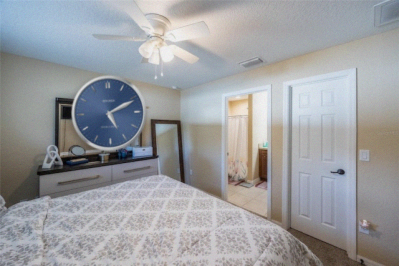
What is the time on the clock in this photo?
5:11
